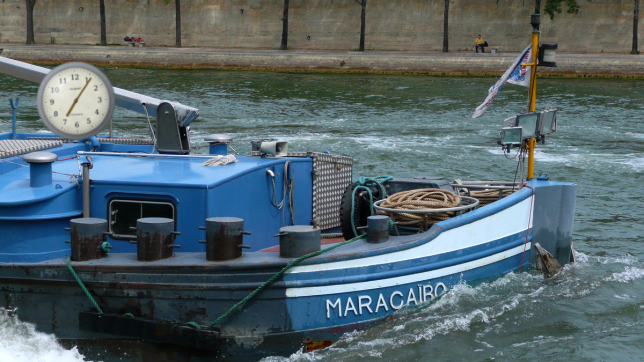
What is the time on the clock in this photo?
7:06
